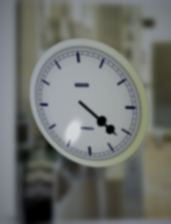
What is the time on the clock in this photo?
4:22
